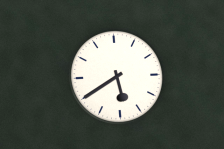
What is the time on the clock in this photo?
5:40
